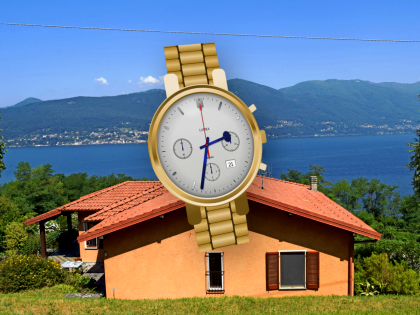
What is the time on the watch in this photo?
2:33
